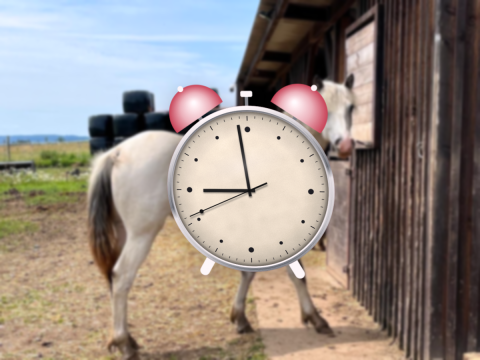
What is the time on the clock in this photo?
8:58:41
